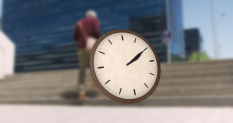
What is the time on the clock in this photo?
2:10
